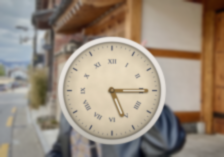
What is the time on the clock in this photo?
5:15
